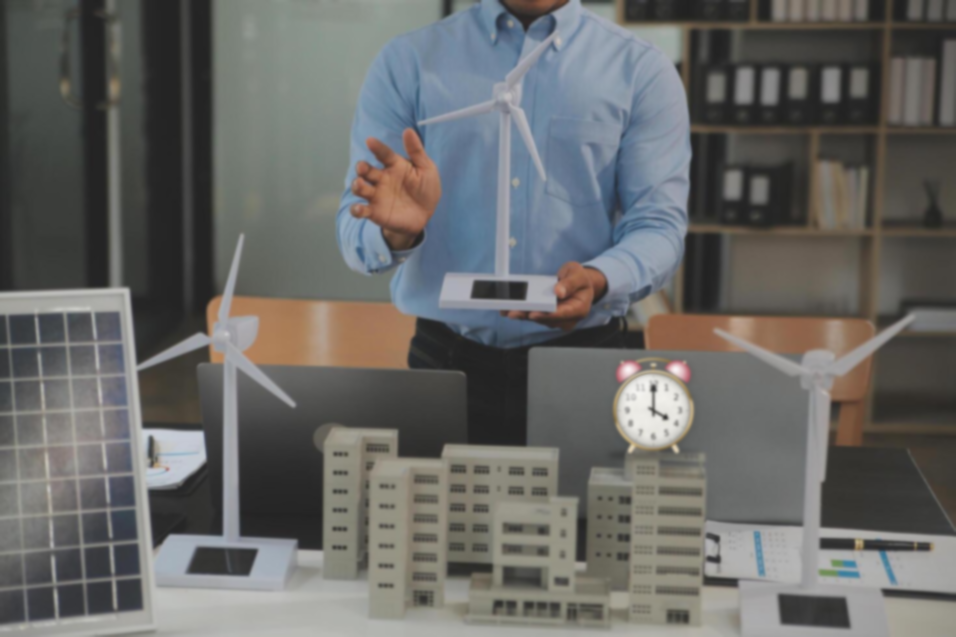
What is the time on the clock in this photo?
4:00
